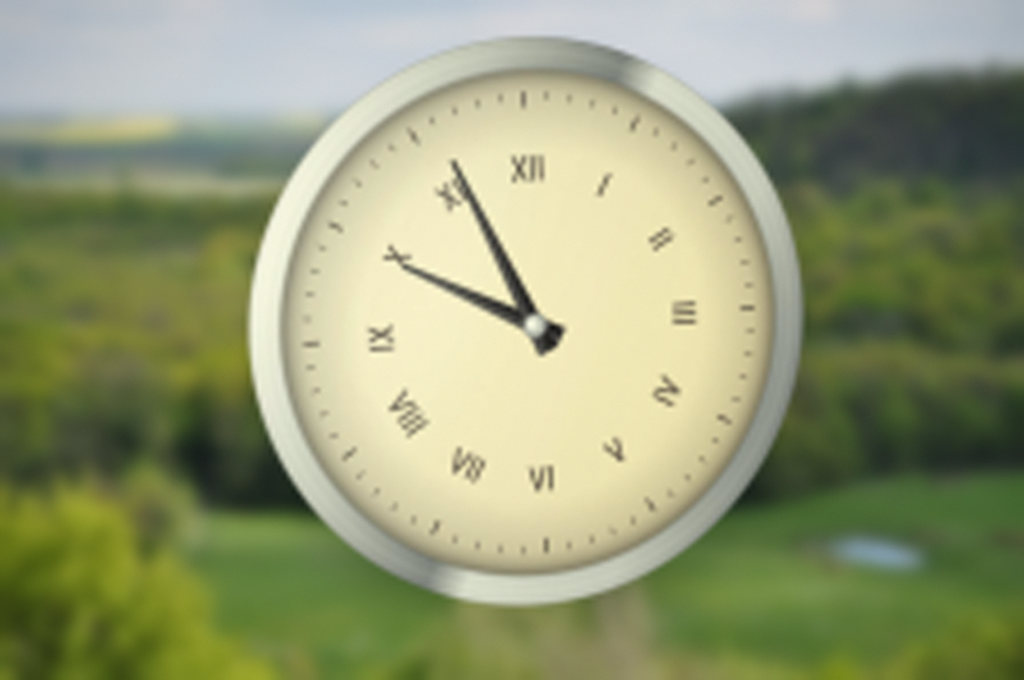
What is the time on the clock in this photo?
9:56
